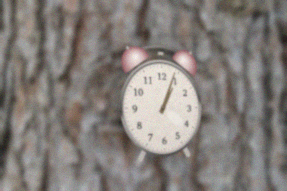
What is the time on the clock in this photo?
1:04
